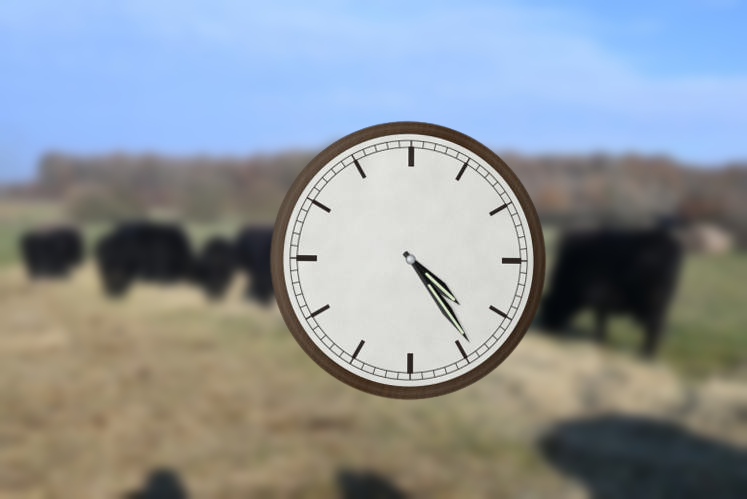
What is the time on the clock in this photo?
4:24
